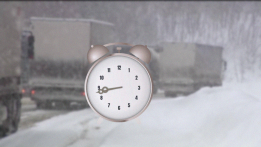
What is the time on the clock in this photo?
8:43
